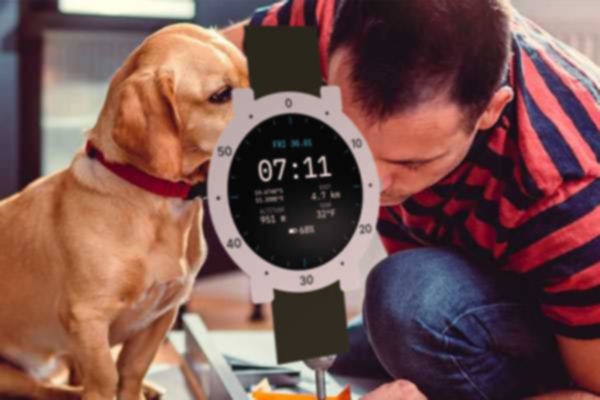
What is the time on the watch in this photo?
7:11
